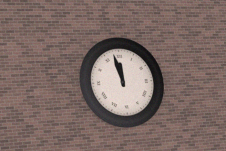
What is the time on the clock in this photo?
11:58
